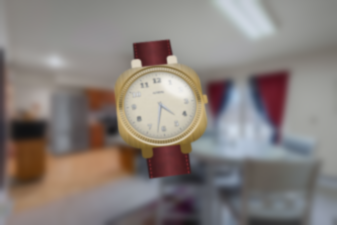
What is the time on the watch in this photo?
4:32
